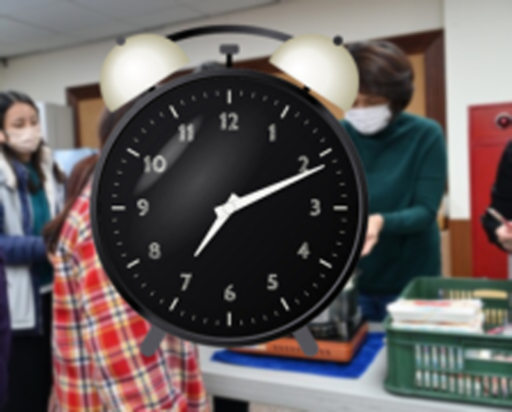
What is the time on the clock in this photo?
7:11
